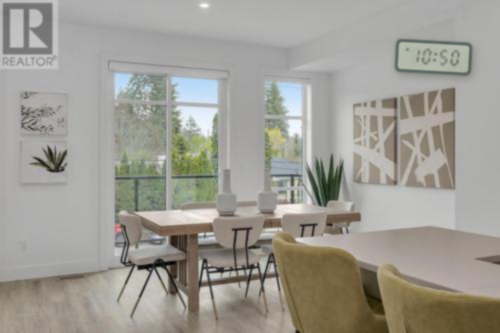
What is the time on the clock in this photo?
10:50
